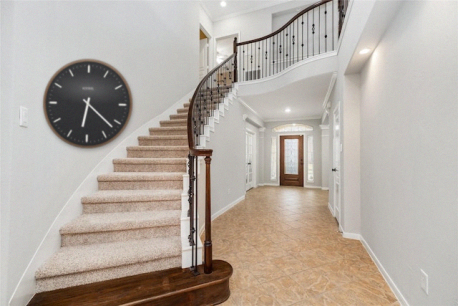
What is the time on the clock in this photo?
6:22
